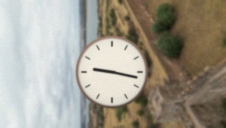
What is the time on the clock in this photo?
9:17
